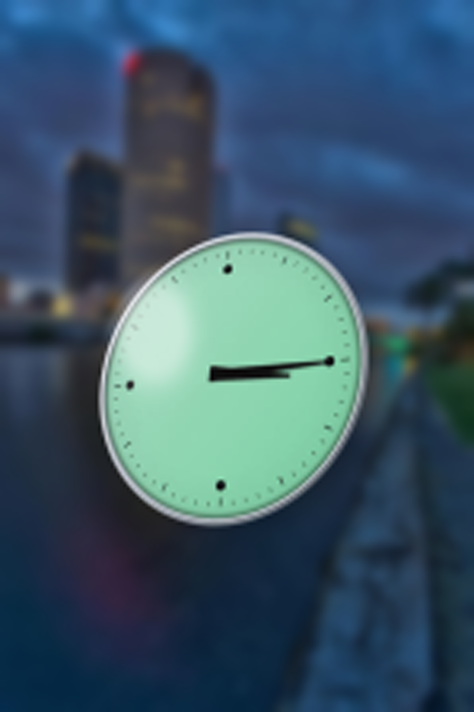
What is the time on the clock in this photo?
3:15
